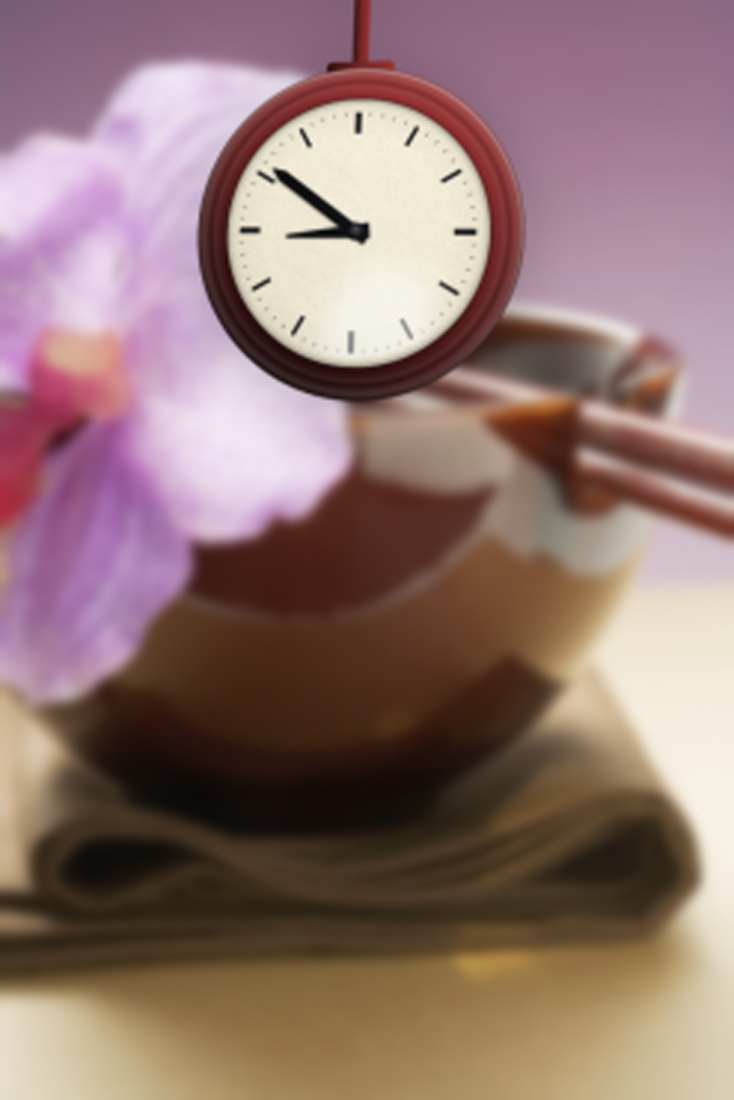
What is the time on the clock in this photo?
8:51
